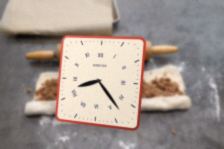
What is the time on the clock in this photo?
8:23
